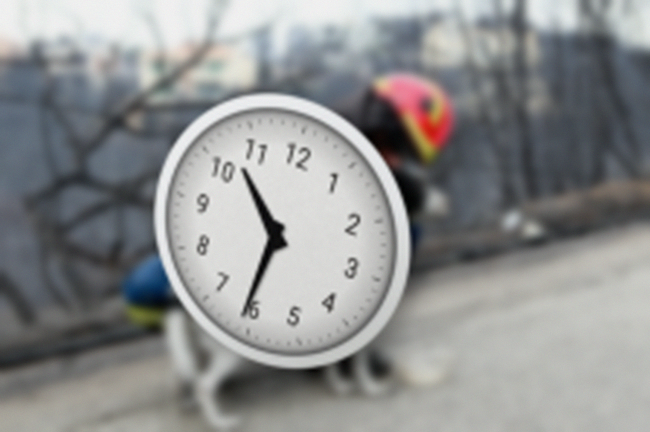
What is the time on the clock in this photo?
10:31
